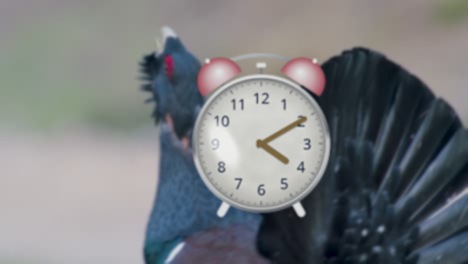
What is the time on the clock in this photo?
4:10
